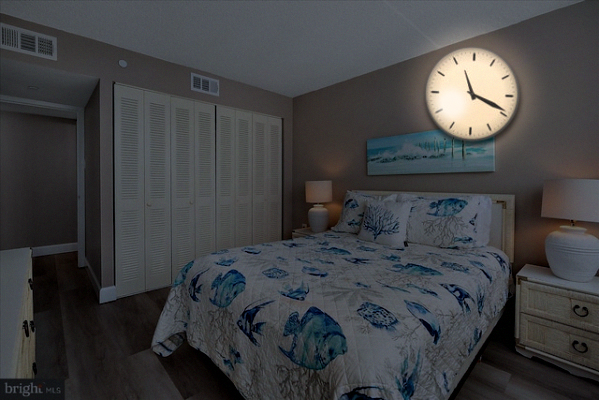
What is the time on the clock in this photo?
11:19
